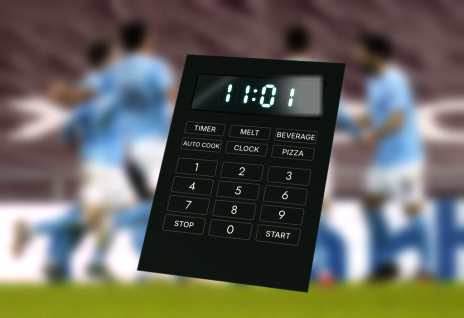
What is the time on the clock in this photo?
11:01
